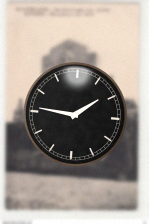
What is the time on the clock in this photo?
1:46
